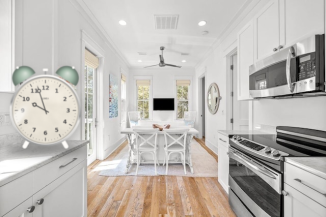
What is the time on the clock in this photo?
9:57
